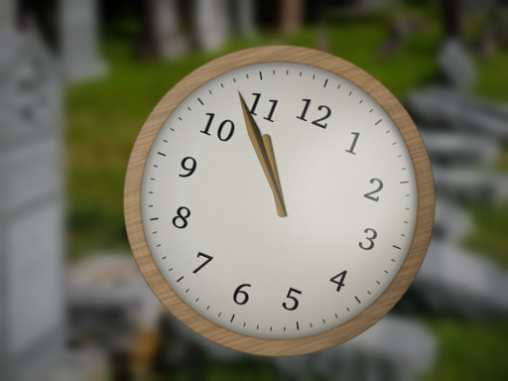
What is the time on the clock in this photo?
10:53
